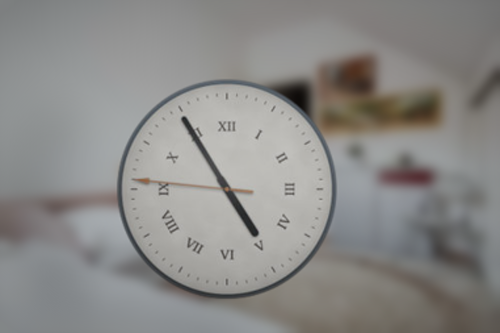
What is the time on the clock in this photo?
4:54:46
